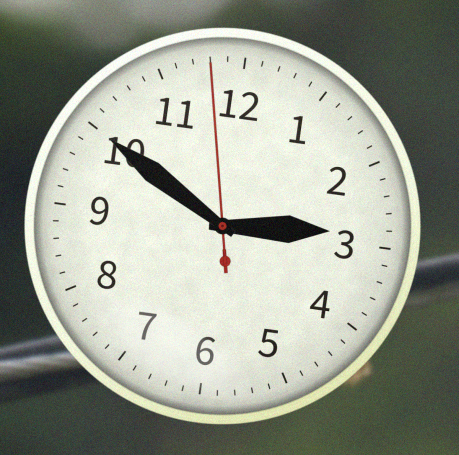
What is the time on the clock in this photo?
2:49:58
